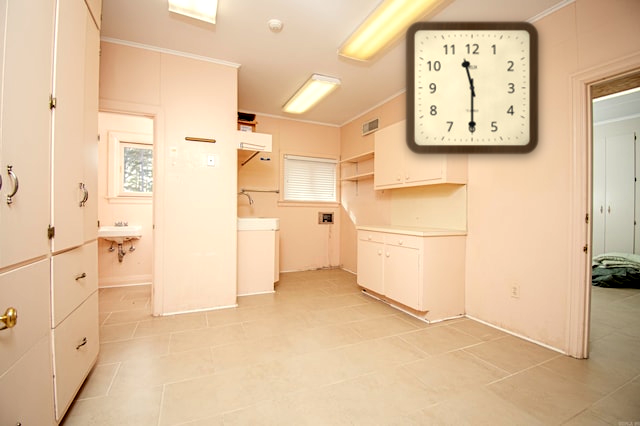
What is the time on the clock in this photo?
11:30
